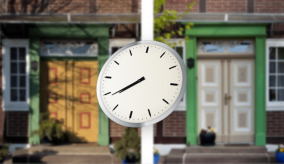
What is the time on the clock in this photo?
7:39
